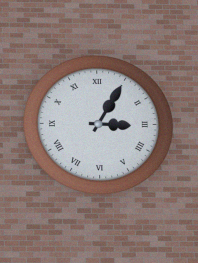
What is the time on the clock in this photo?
3:05
